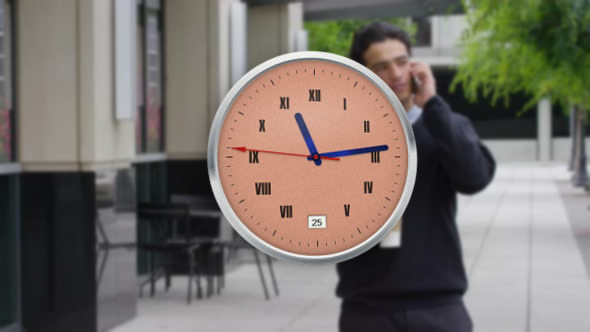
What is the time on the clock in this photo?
11:13:46
